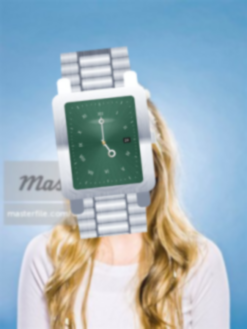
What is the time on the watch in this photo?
5:00
